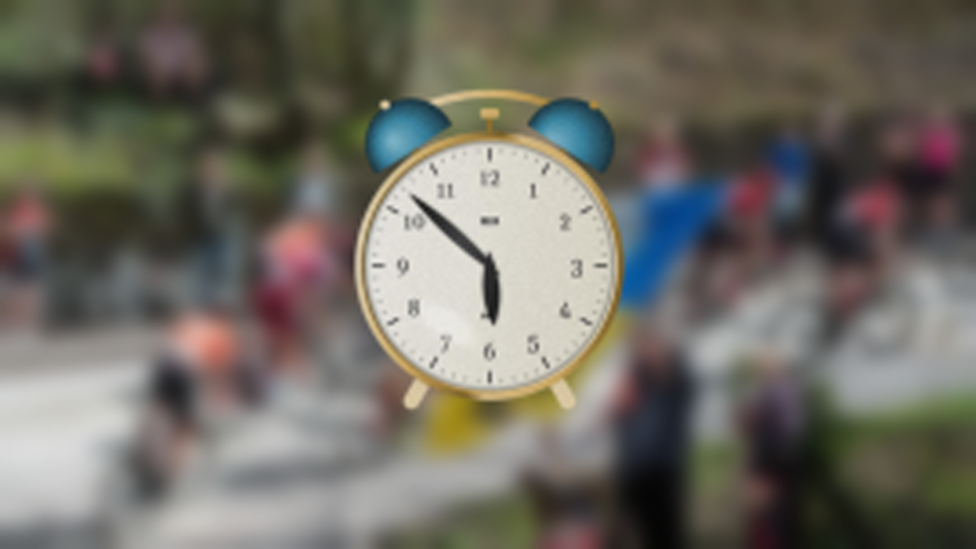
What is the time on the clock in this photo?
5:52
